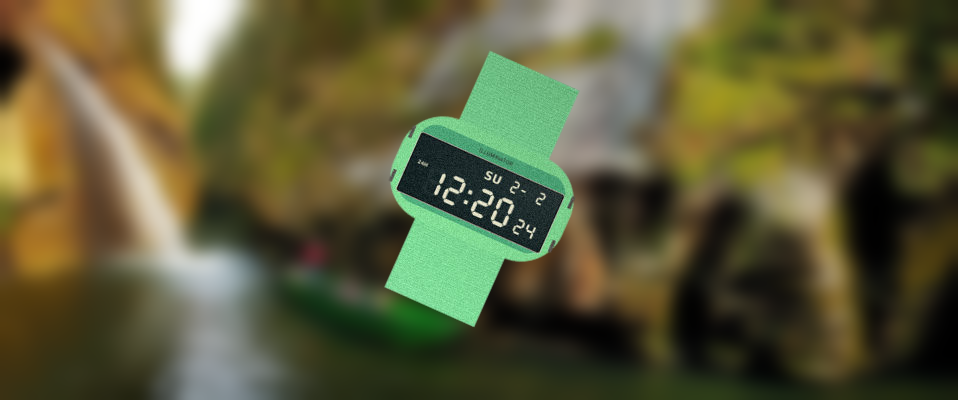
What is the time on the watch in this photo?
12:20:24
